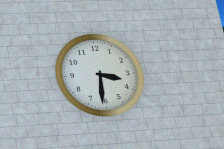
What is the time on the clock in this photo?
3:31
